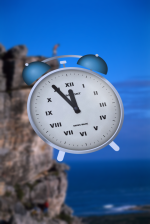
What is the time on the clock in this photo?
11:55
